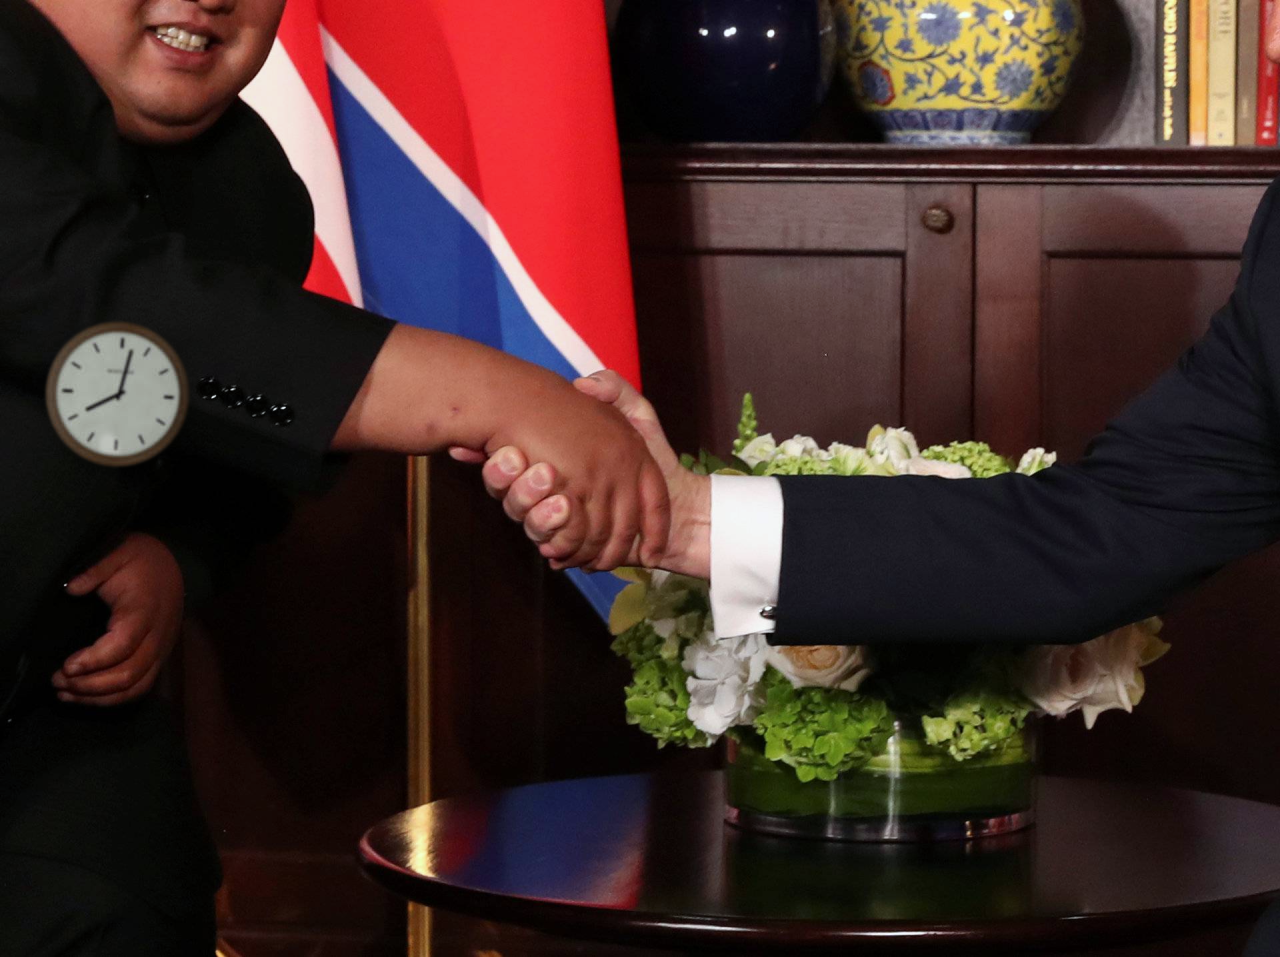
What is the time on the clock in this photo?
8:02
